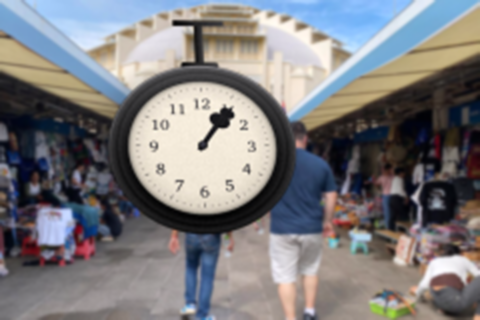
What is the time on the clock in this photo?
1:06
